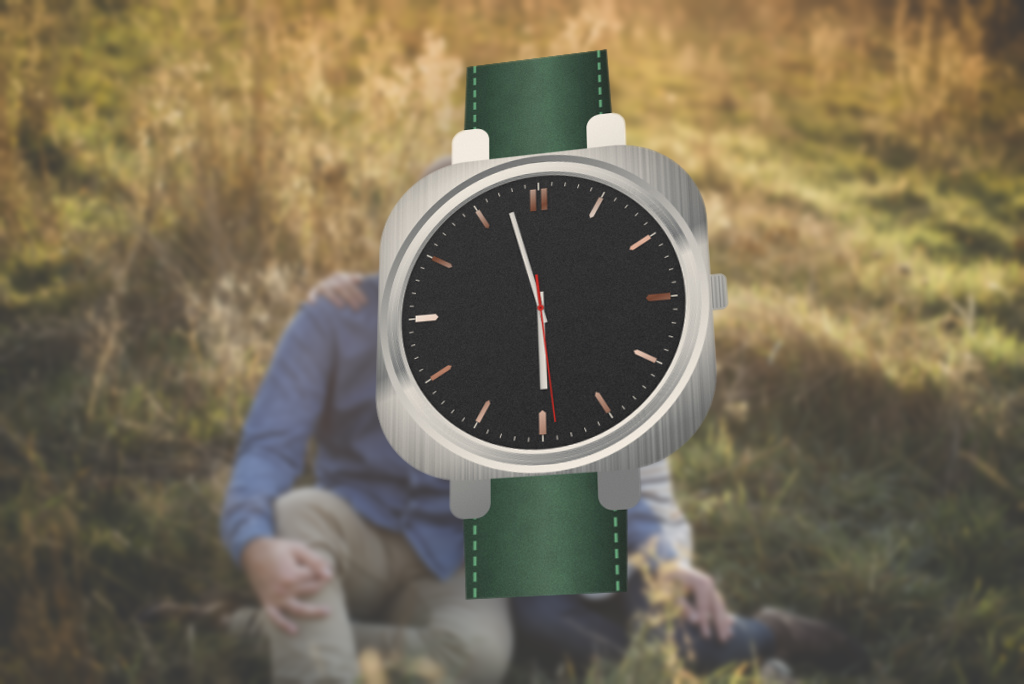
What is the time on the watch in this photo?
5:57:29
